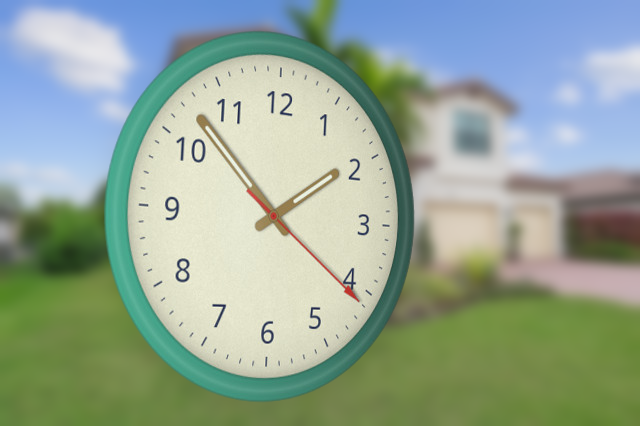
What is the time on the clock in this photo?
1:52:21
